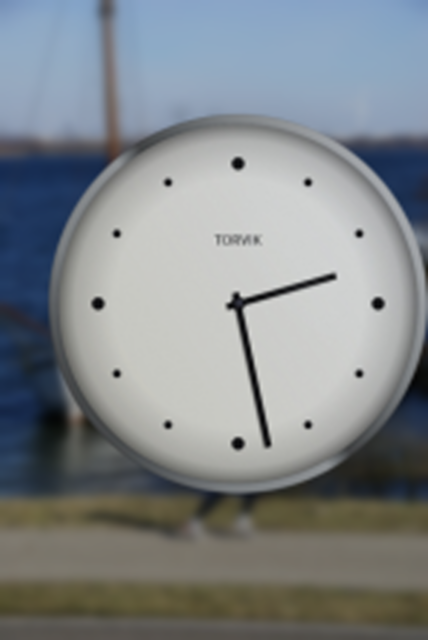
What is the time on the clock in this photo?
2:28
